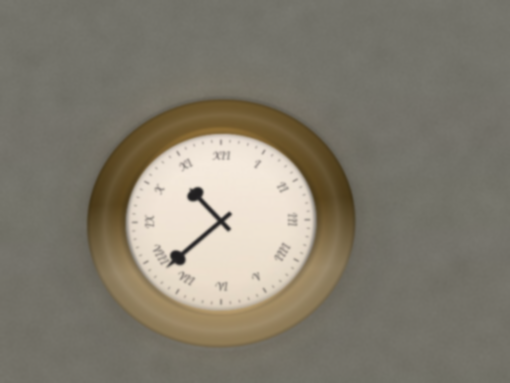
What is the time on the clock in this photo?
10:38
